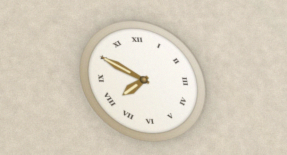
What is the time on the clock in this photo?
7:50
